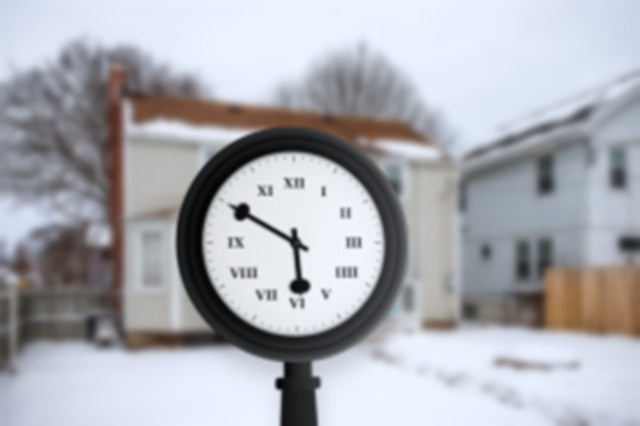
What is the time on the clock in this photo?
5:50
